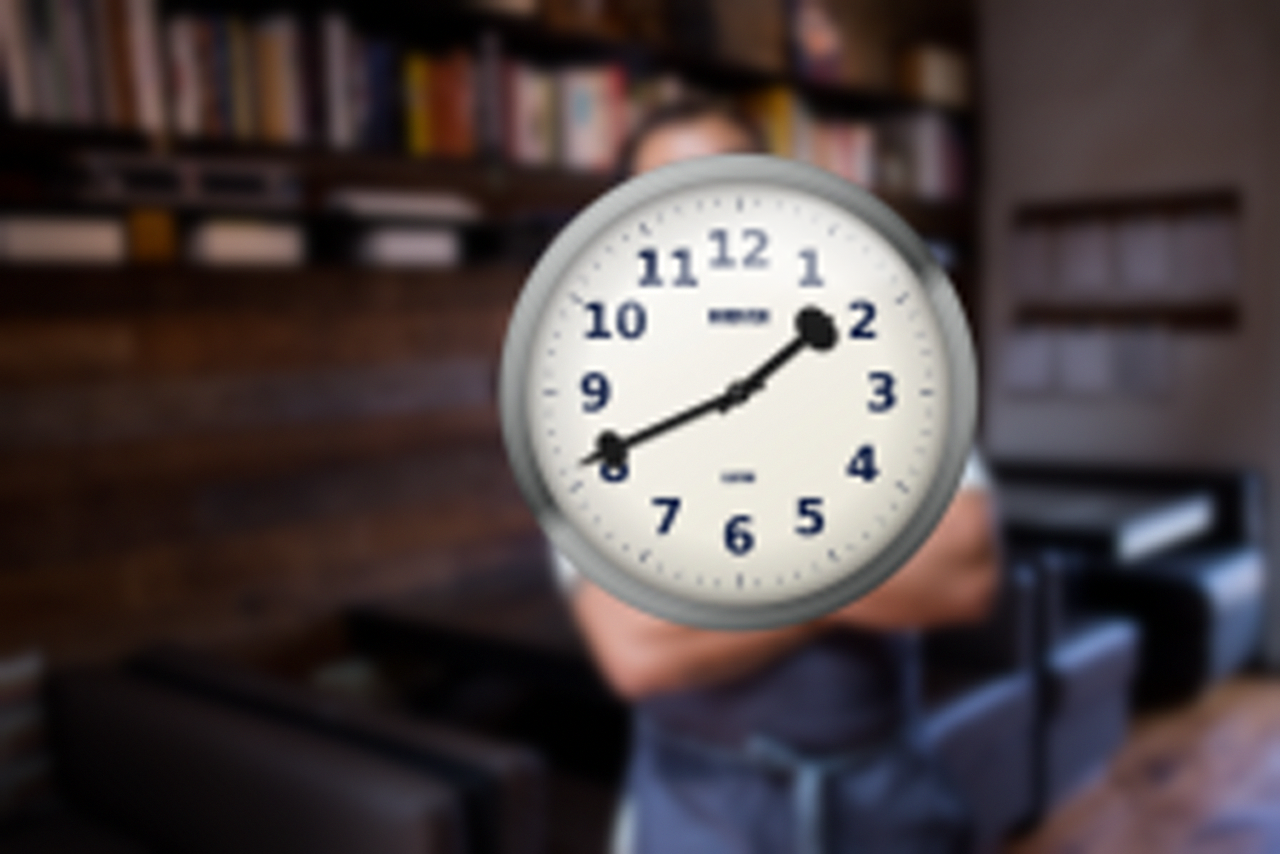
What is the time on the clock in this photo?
1:41
